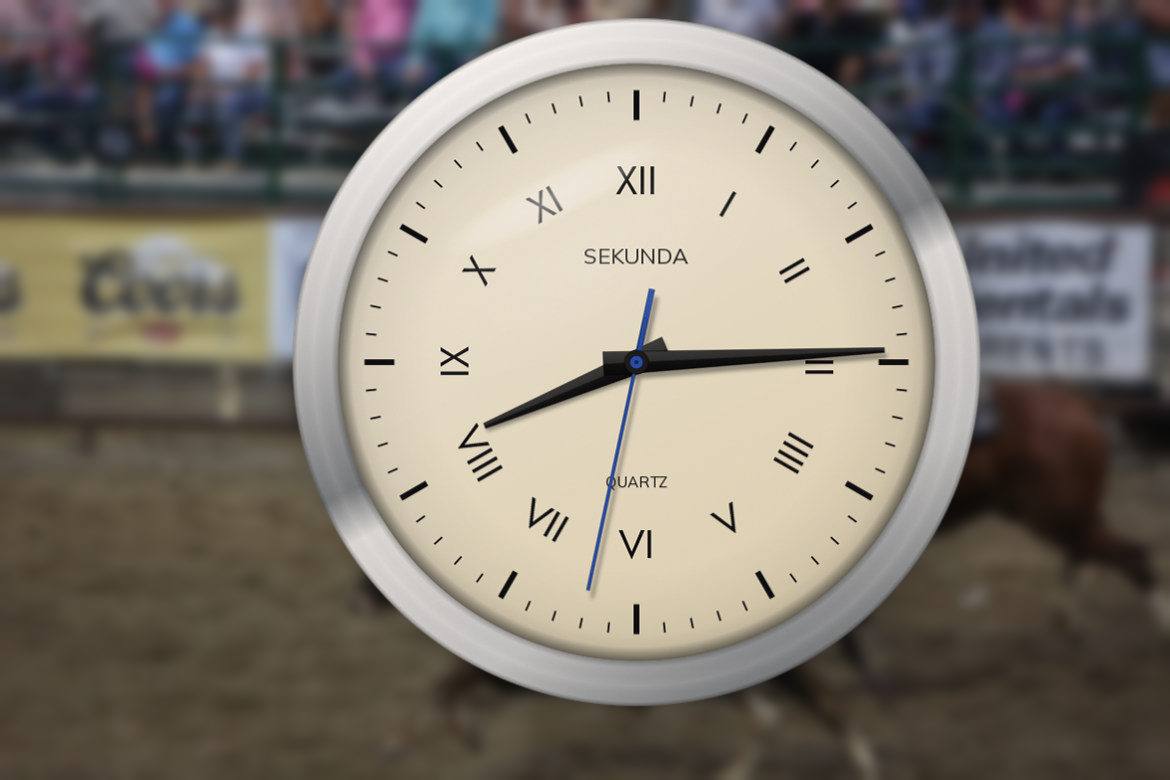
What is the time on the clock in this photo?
8:14:32
